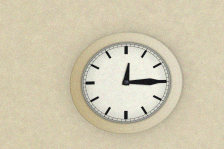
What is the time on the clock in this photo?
12:15
